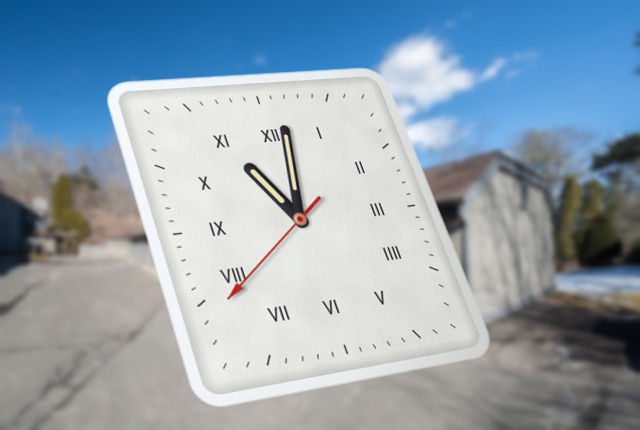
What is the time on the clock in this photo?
11:01:39
